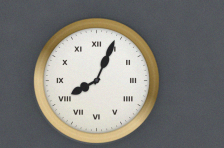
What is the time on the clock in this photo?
8:04
